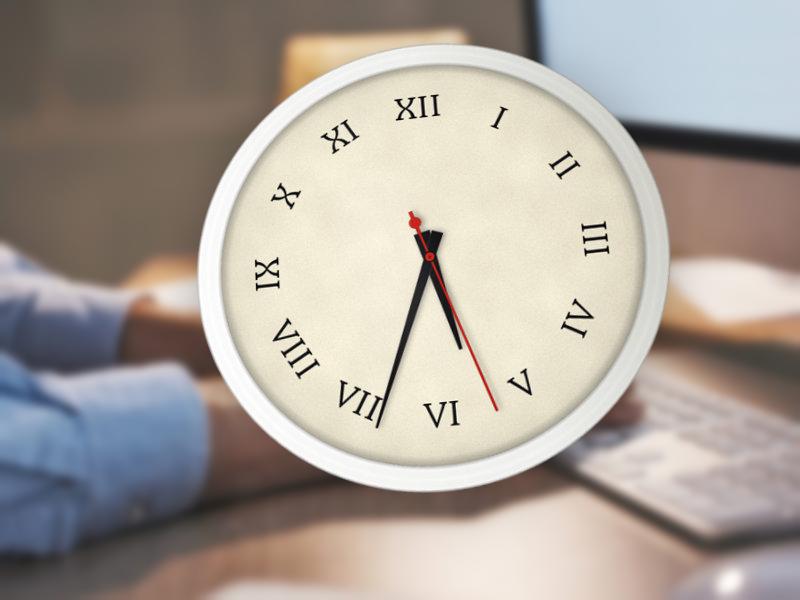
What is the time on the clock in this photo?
5:33:27
